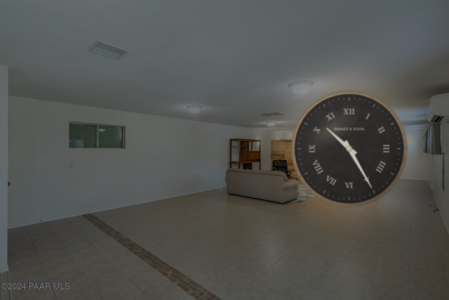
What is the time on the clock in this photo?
10:25
